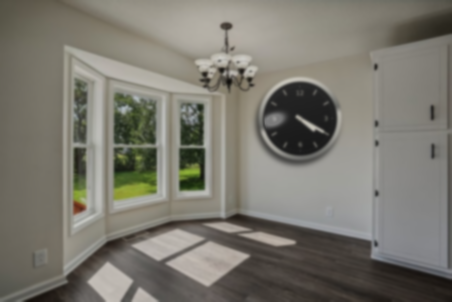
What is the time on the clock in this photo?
4:20
